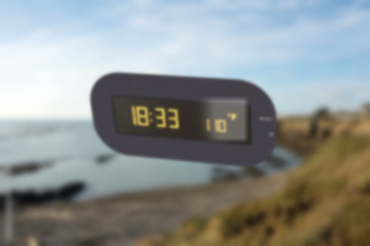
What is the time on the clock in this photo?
18:33
